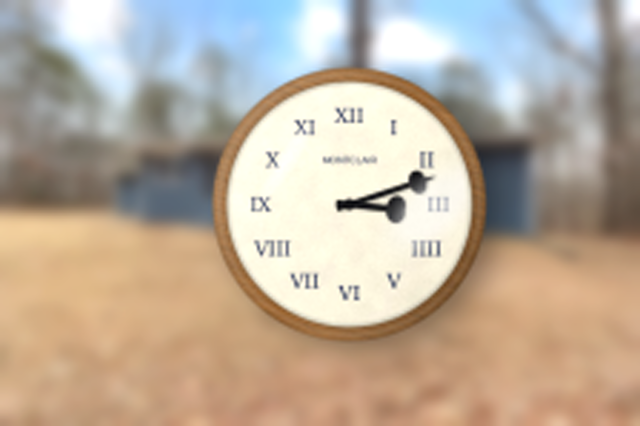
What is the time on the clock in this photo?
3:12
